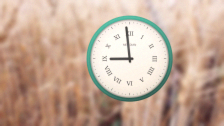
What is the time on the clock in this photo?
8:59
